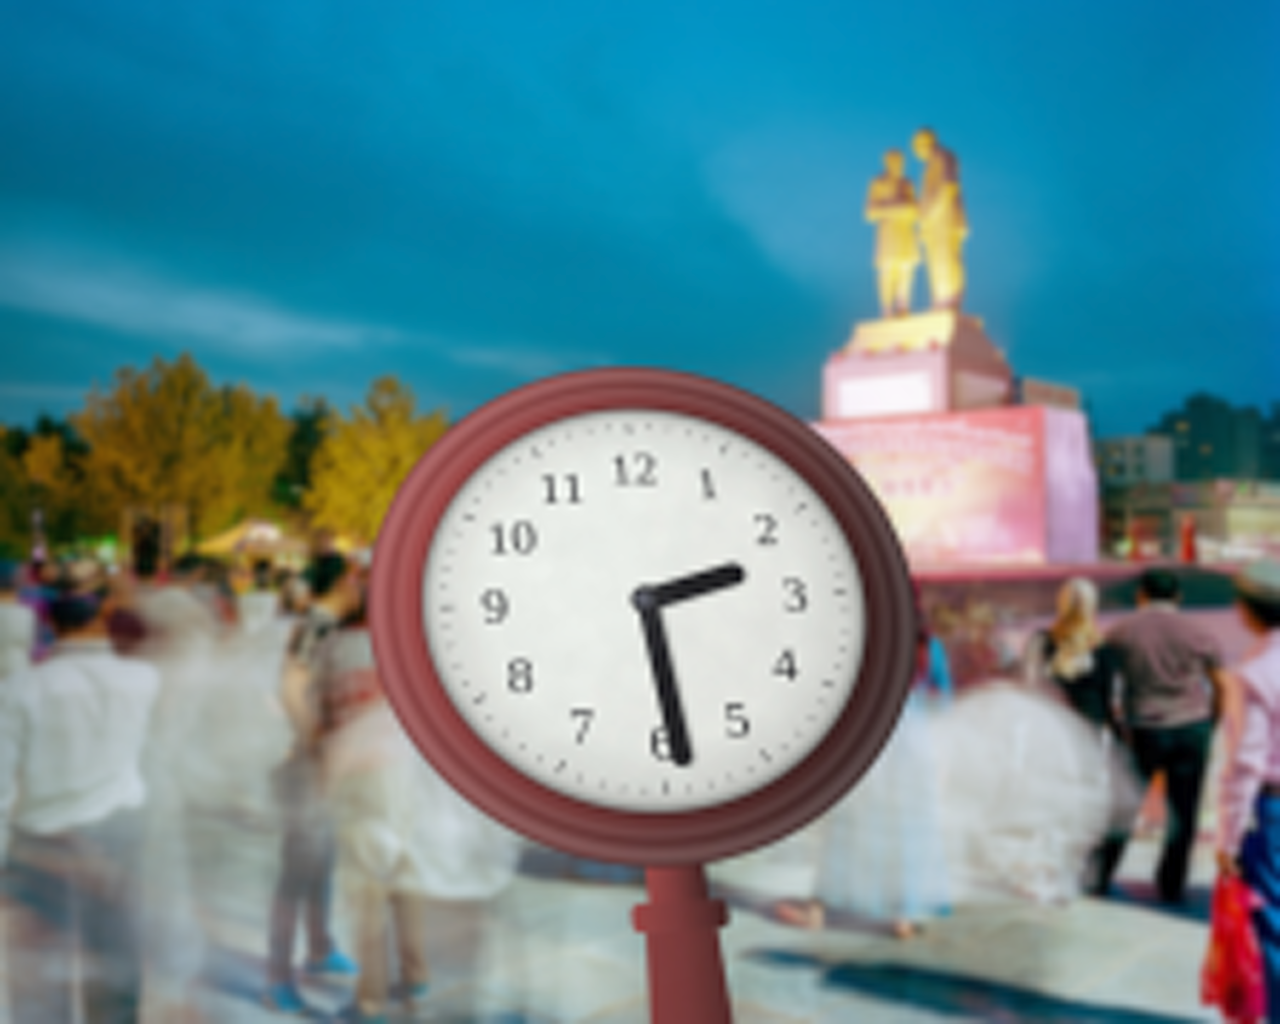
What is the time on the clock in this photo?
2:29
